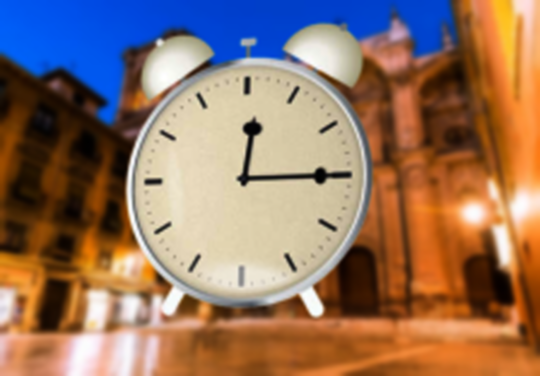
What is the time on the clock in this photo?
12:15
